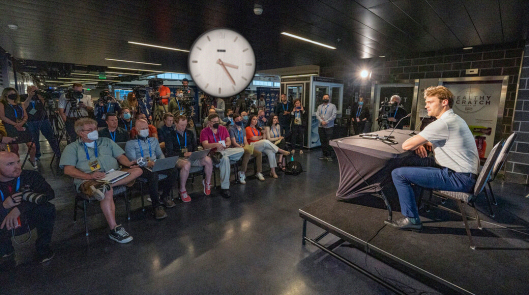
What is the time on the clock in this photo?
3:24
